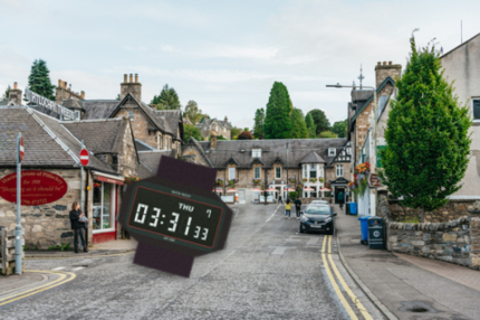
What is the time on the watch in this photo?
3:31:33
